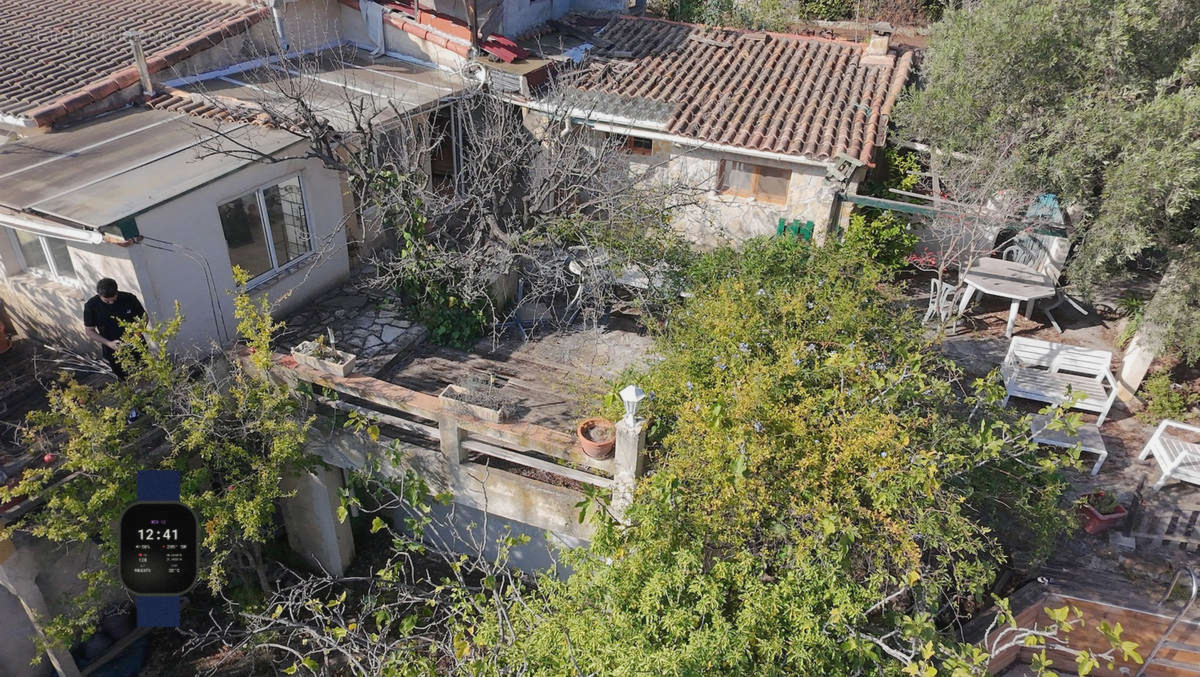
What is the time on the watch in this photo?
12:41
